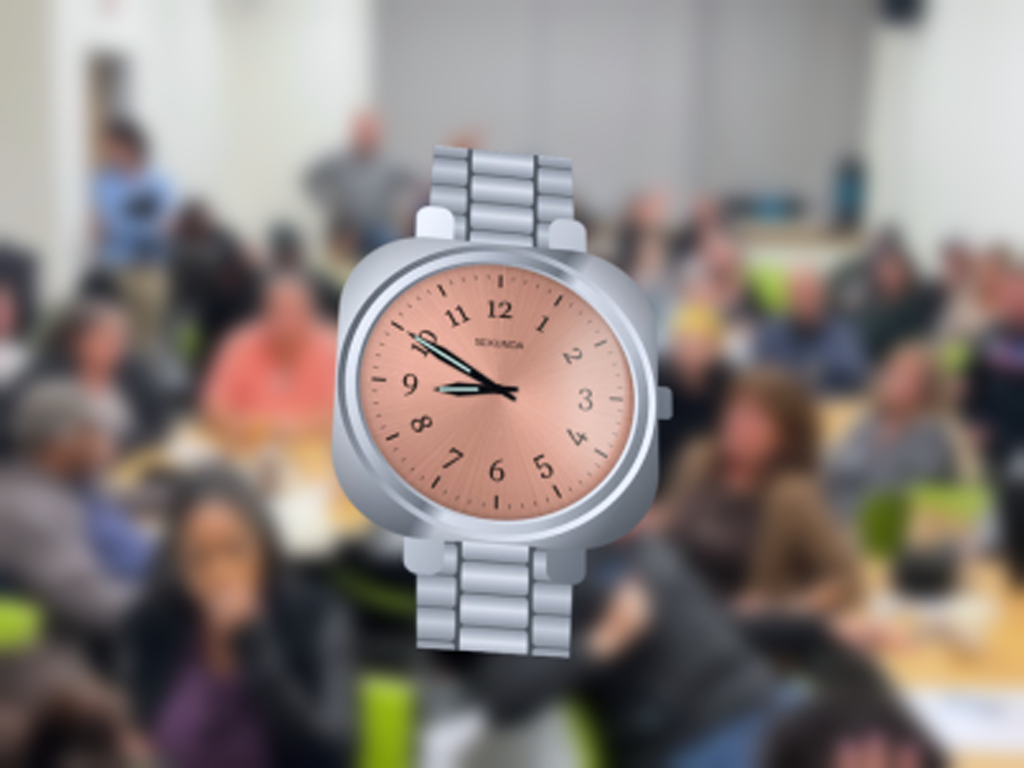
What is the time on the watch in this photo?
8:50
